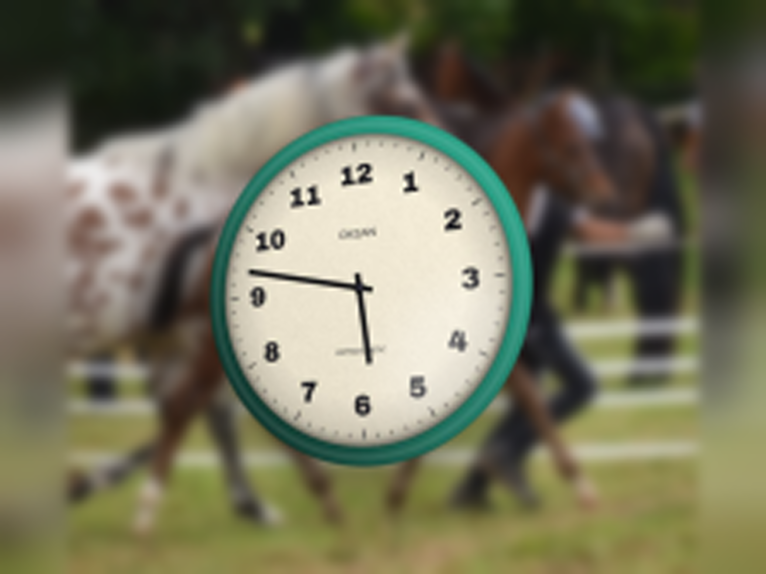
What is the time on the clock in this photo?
5:47
